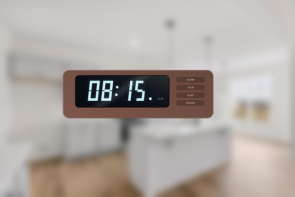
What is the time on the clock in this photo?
8:15
